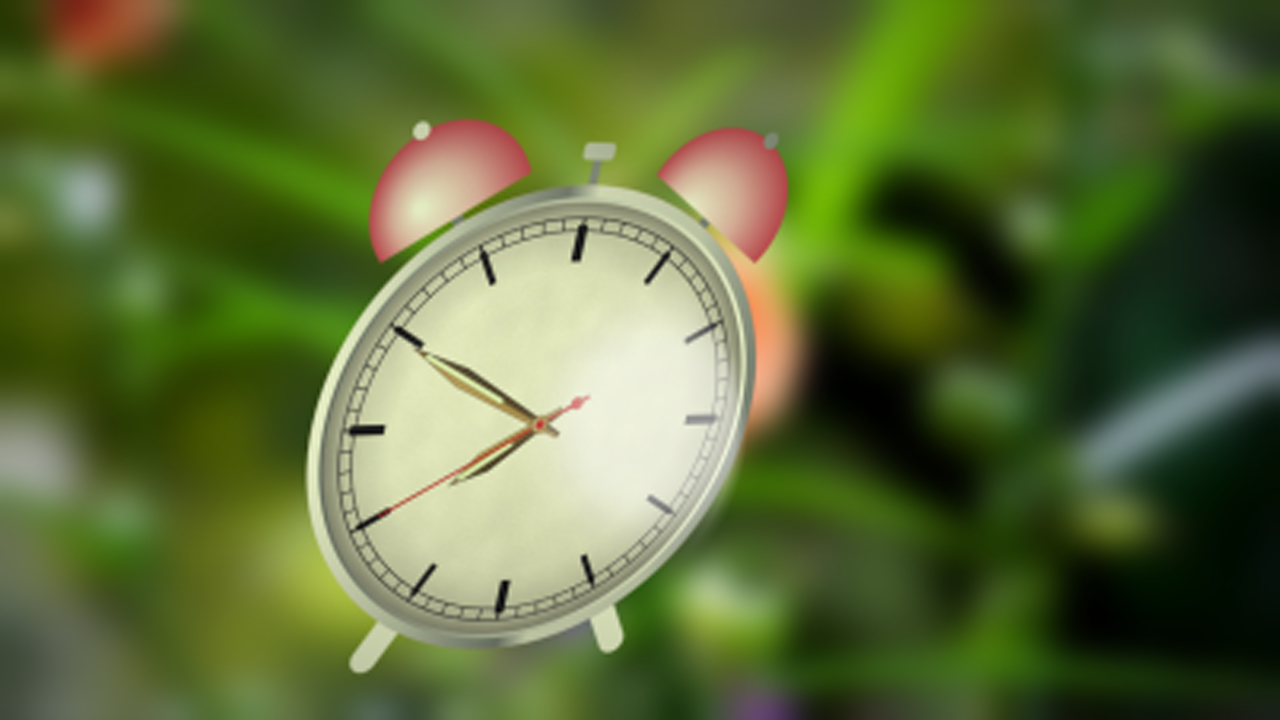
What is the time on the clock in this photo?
7:49:40
